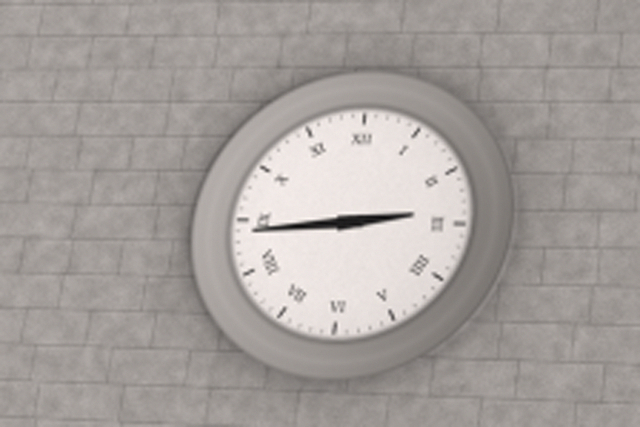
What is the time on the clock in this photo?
2:44
